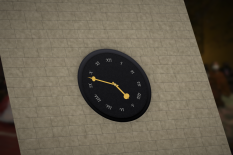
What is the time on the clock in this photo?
4:48
